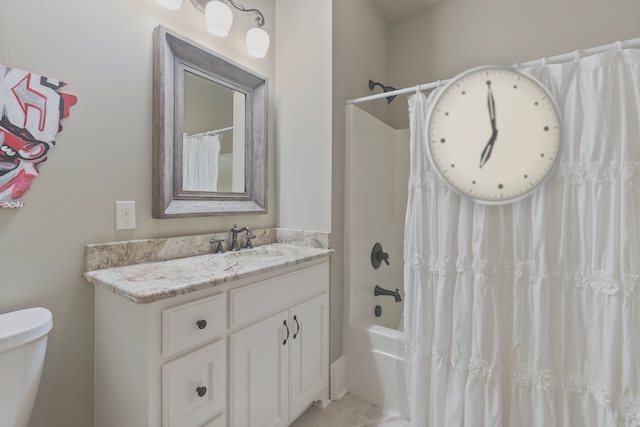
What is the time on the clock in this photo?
7:00
